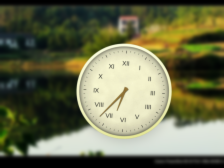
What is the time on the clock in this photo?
6:37
